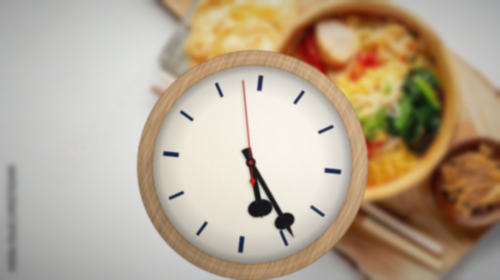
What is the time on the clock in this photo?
5:23:58
